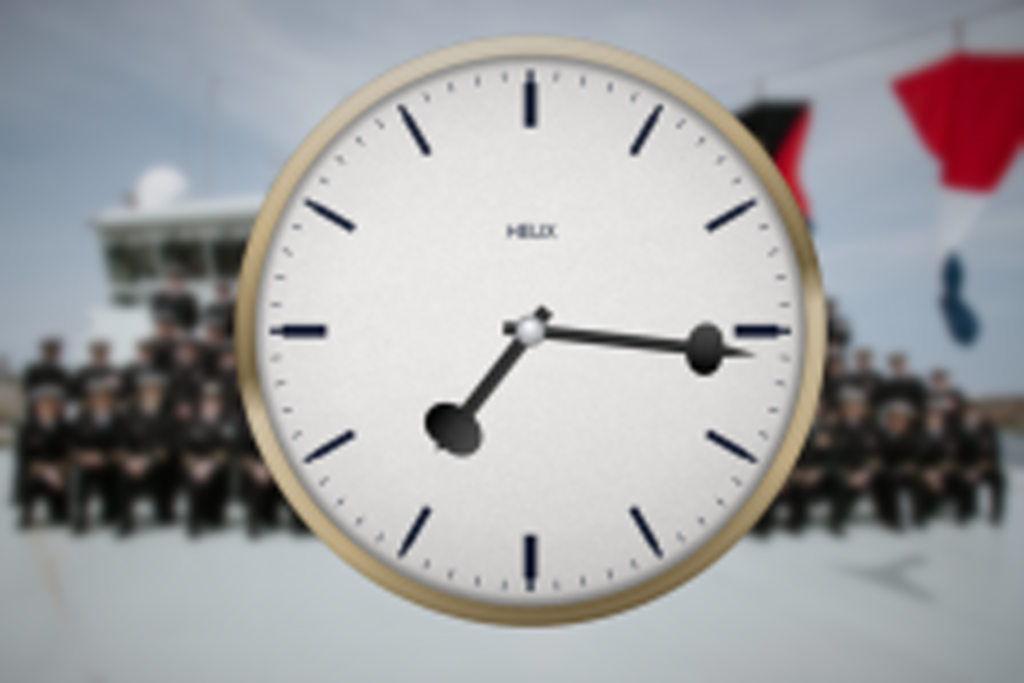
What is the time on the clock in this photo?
7:16
